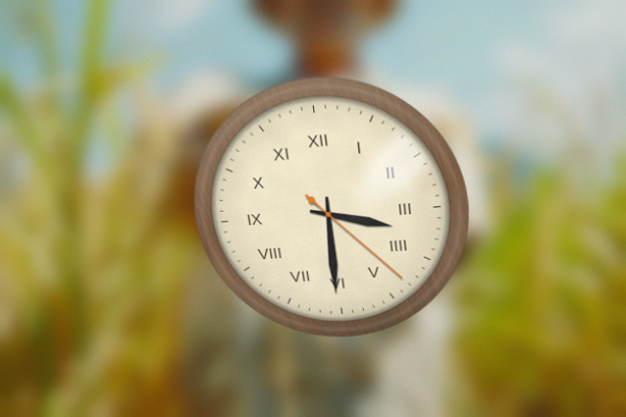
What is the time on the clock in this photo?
3:30:23
